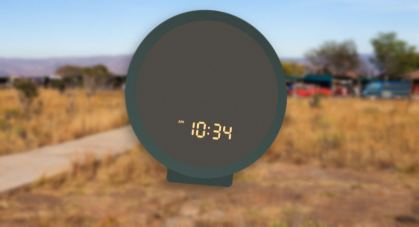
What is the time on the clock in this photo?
10:34
